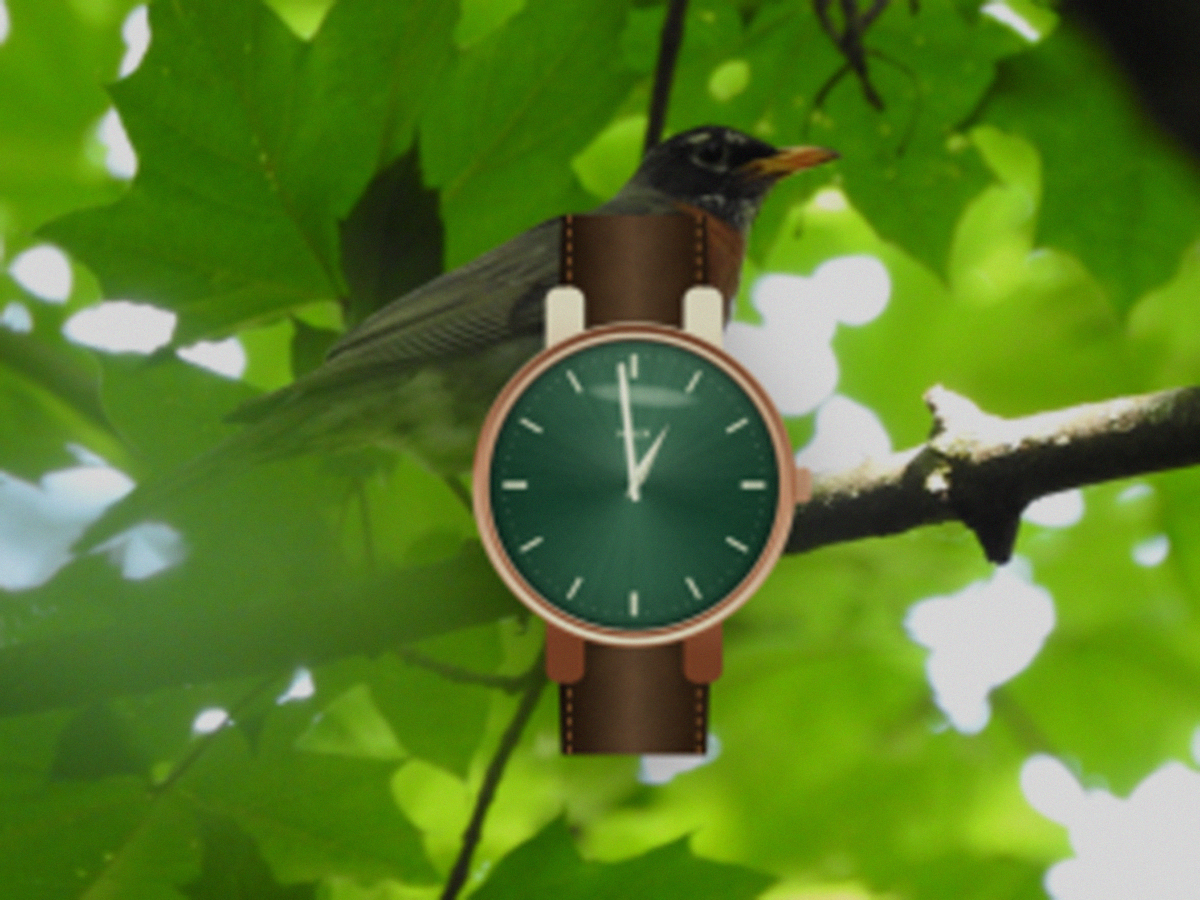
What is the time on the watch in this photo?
12:59
